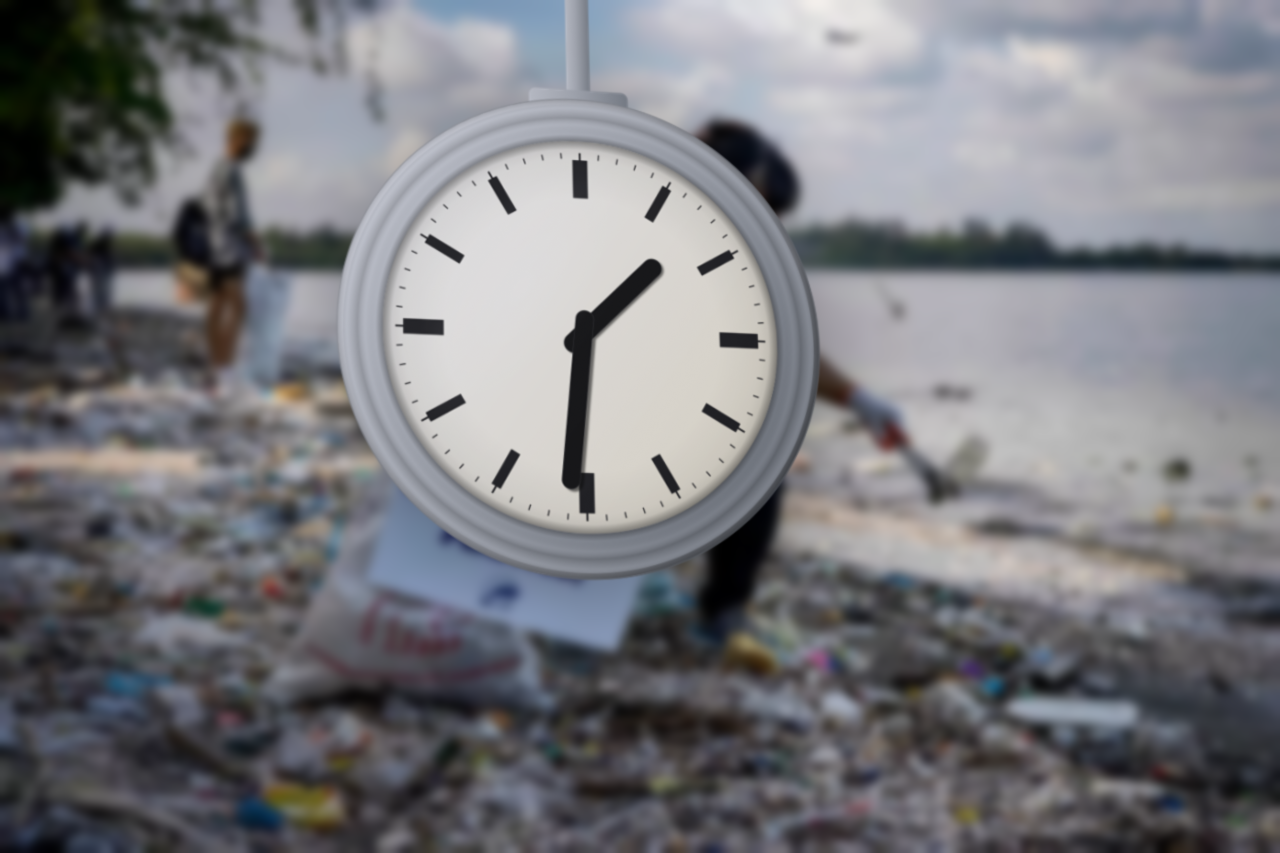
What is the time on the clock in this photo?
1:31
